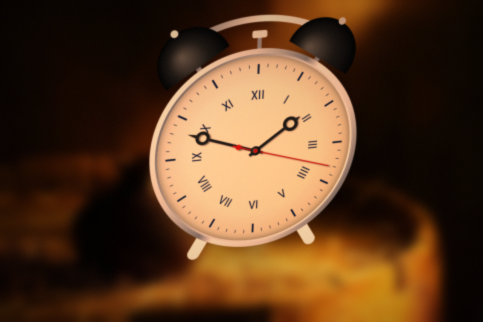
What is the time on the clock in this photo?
1:48:18
